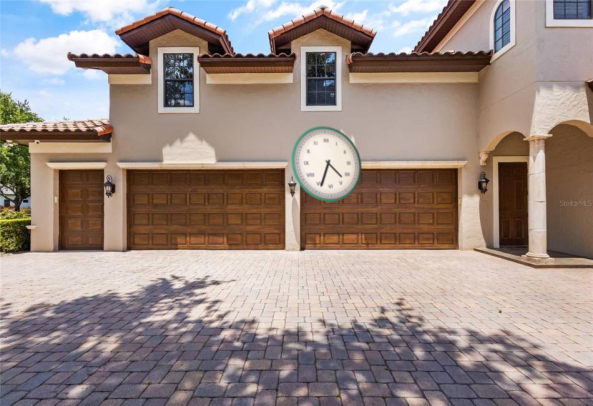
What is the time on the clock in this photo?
4:34
